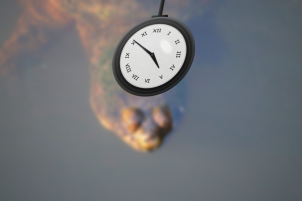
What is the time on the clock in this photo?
4:51
